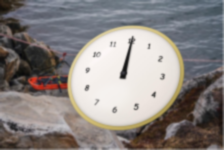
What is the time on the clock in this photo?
12:00
